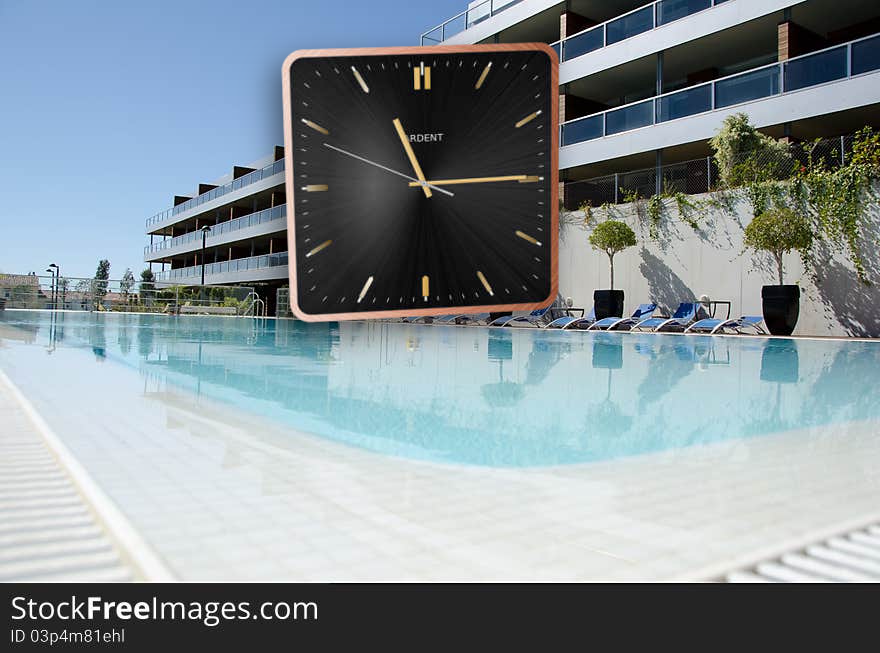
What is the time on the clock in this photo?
11:14:49
